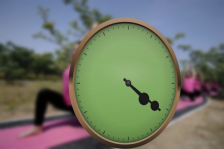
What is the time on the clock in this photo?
4:21
